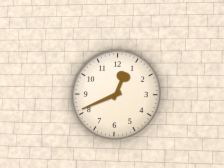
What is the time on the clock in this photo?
12:41
